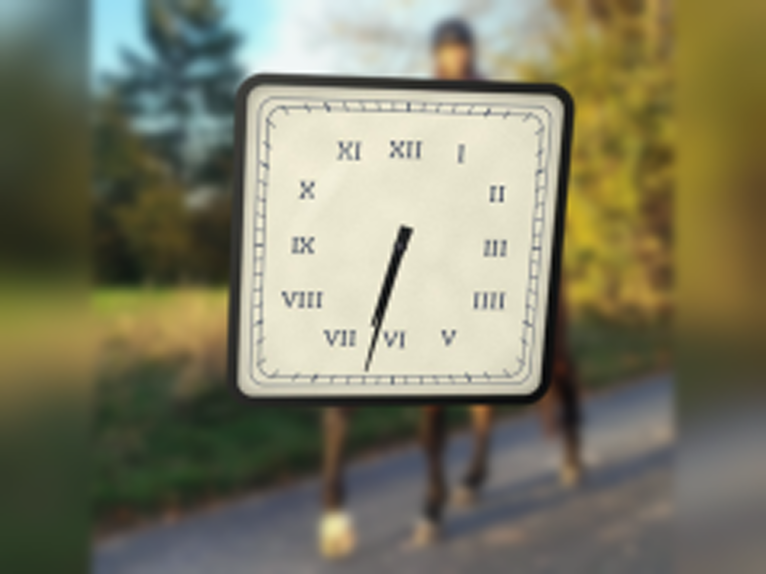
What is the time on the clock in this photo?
6:32
